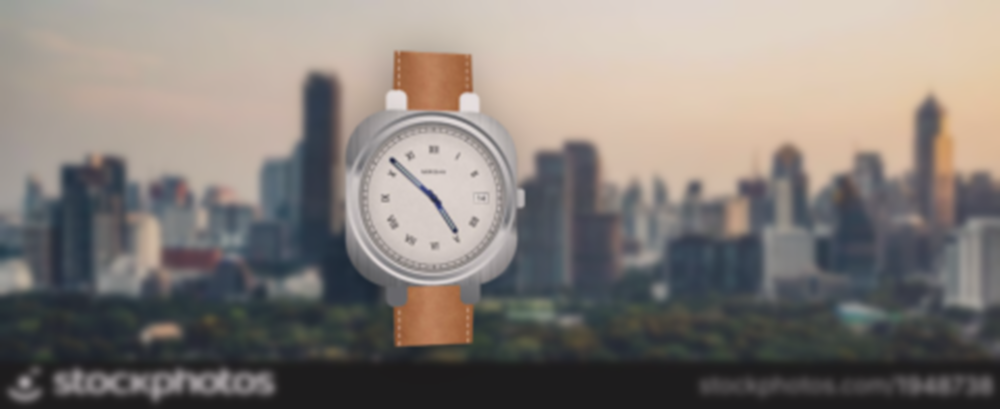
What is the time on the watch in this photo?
4:52
